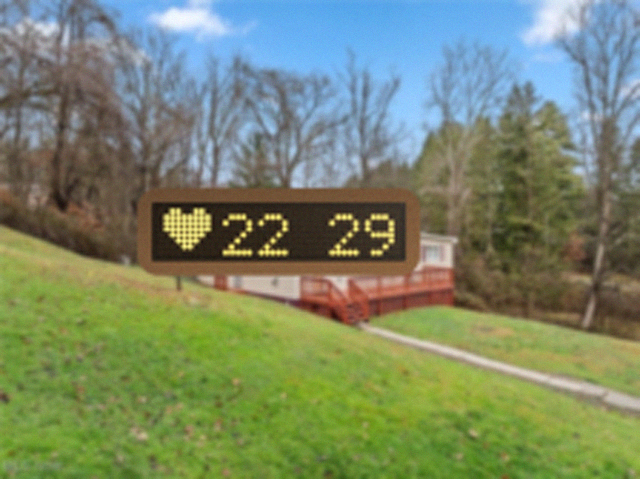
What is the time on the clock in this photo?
22:29
